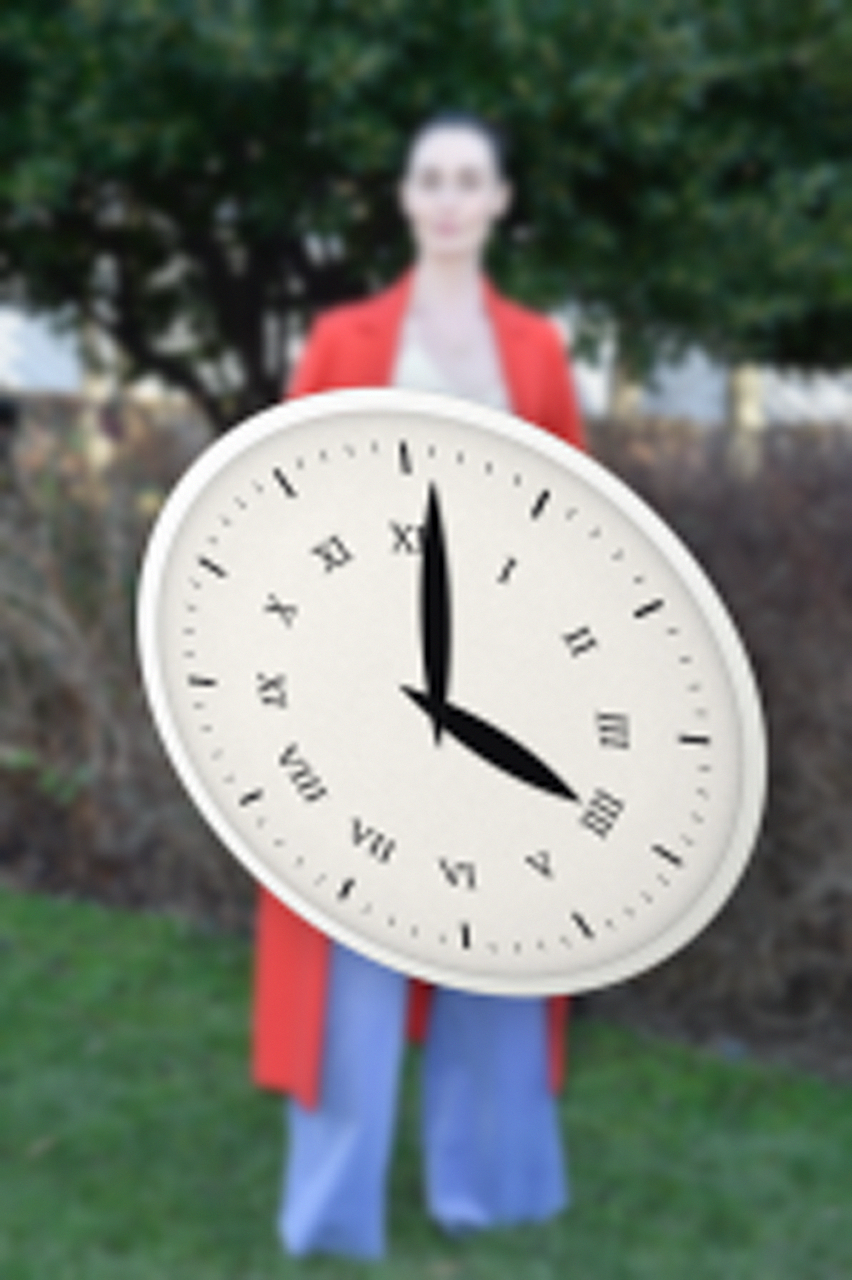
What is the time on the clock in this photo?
4:01
